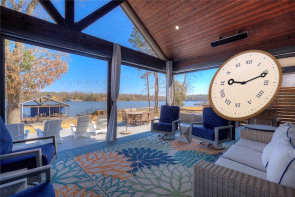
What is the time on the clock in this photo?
9:11
